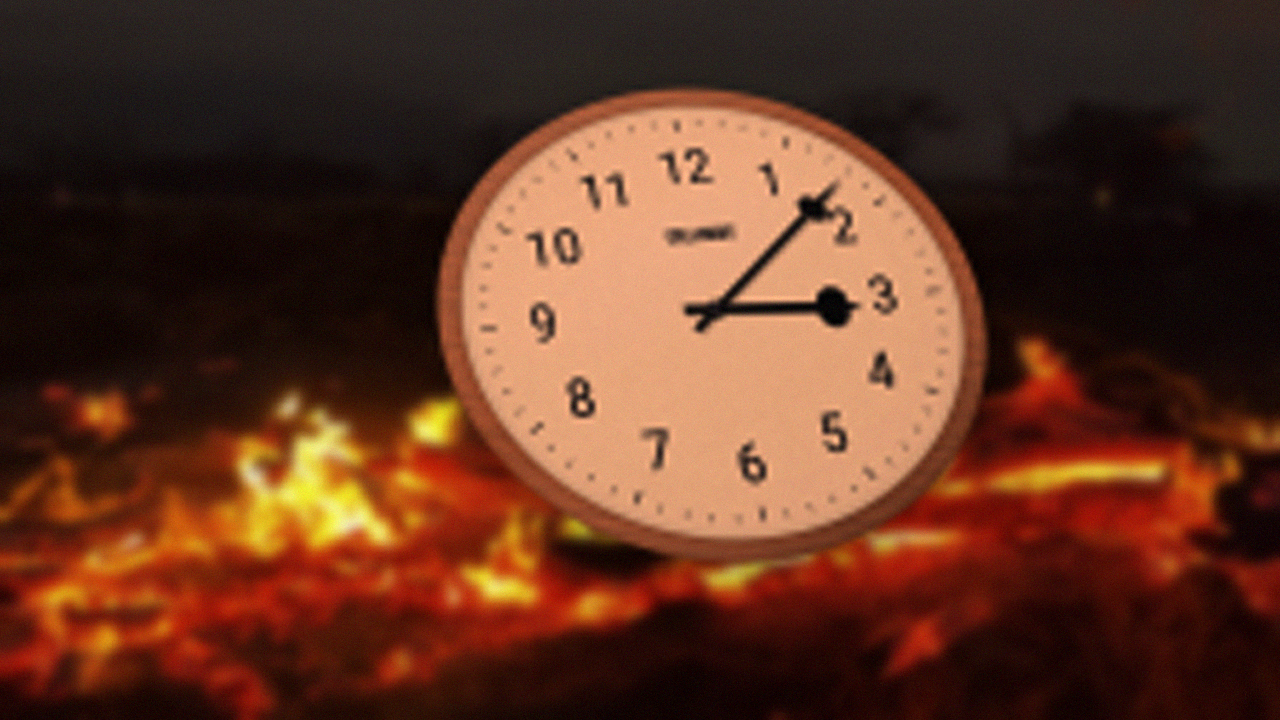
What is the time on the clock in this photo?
3:08
